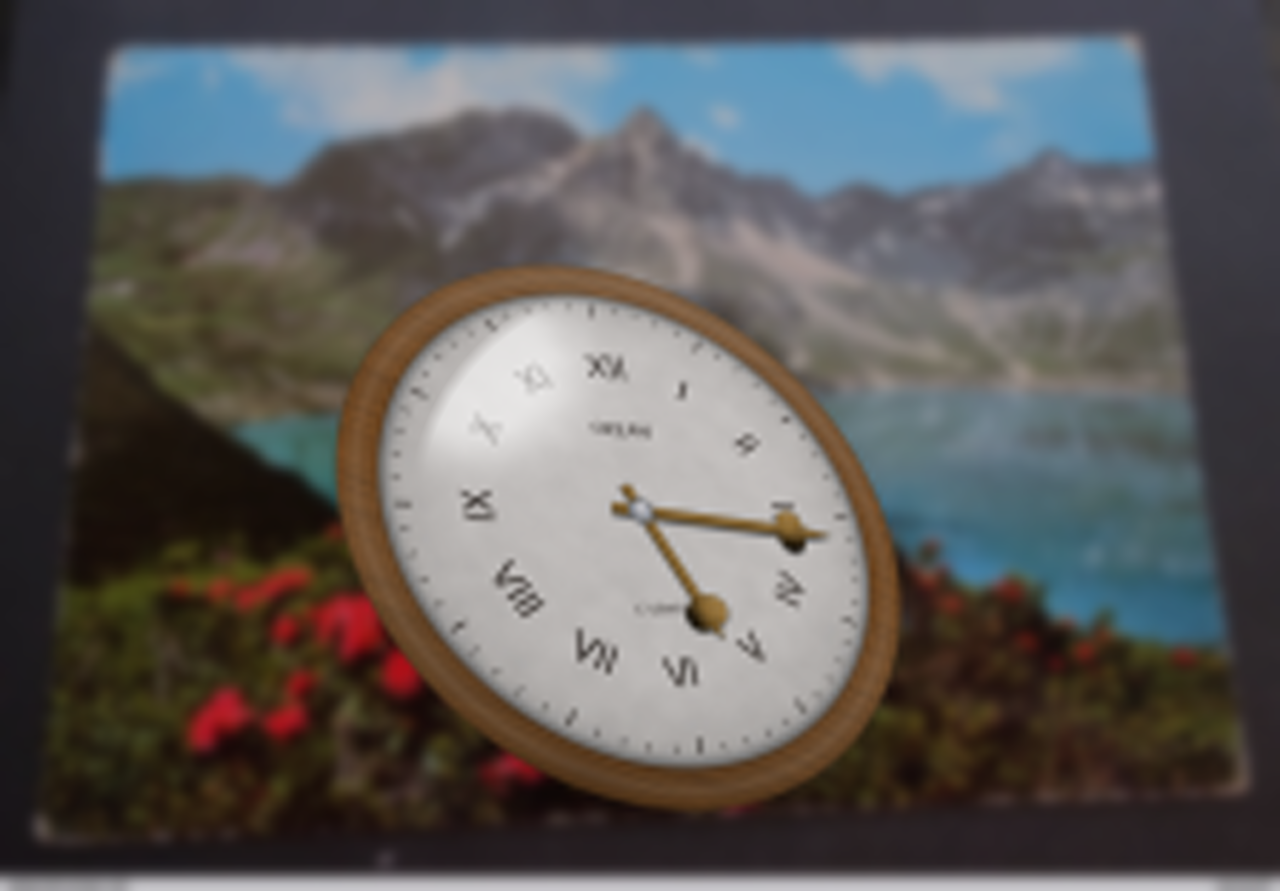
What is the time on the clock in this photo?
5:16
